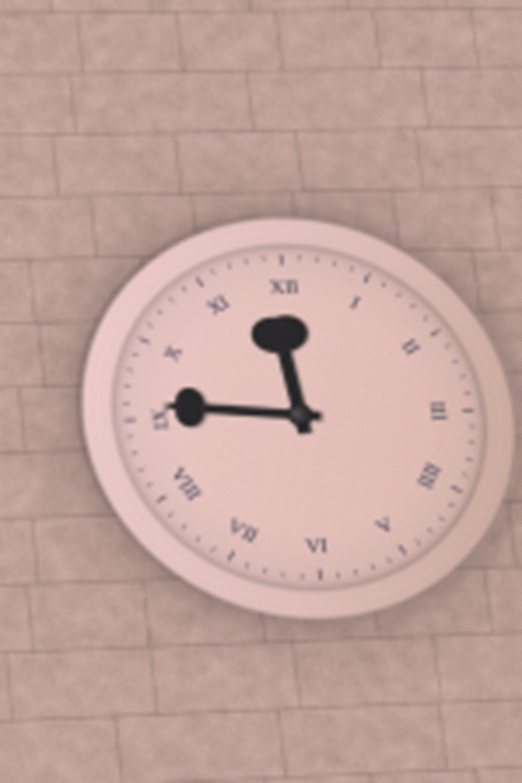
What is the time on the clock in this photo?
11:46
